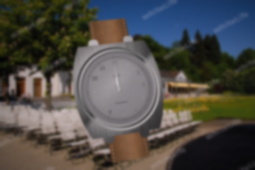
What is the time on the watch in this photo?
12:00
